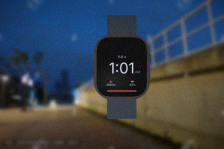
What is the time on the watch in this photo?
1:01
